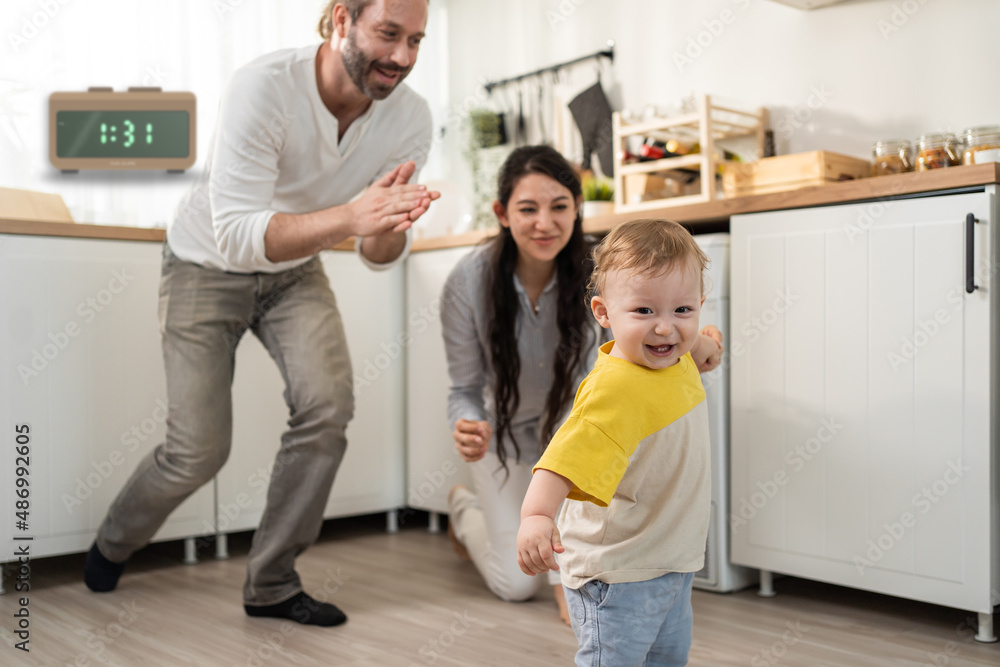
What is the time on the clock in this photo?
1:31
